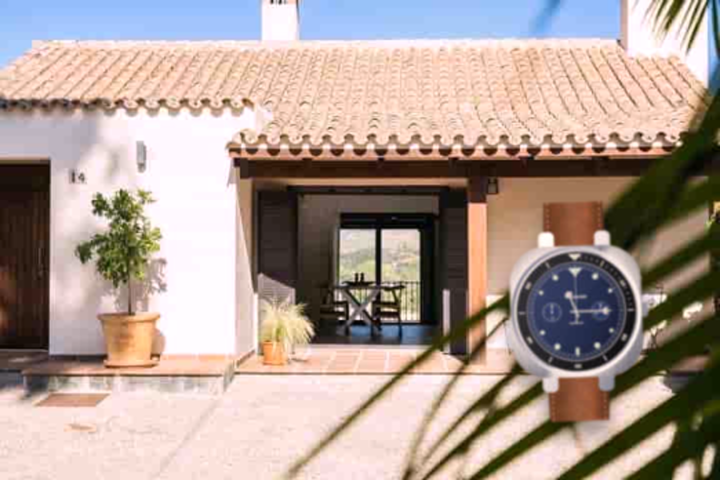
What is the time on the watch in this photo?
11:15
